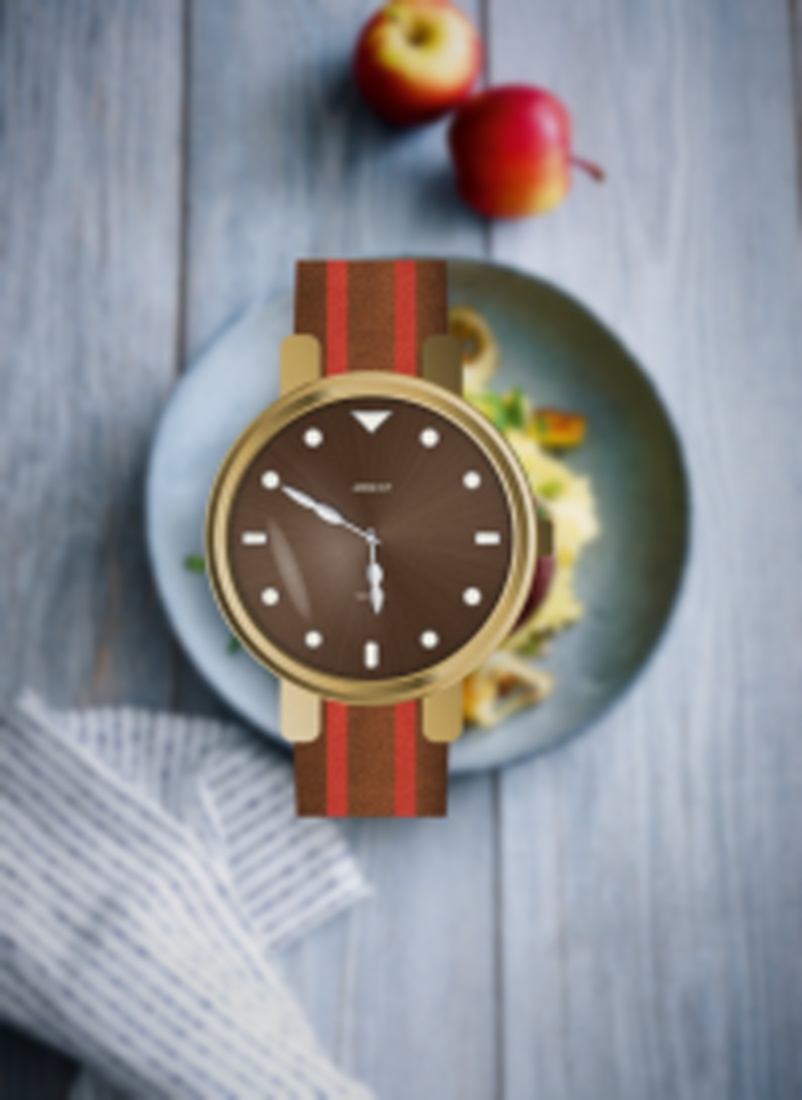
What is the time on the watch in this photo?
5:50
